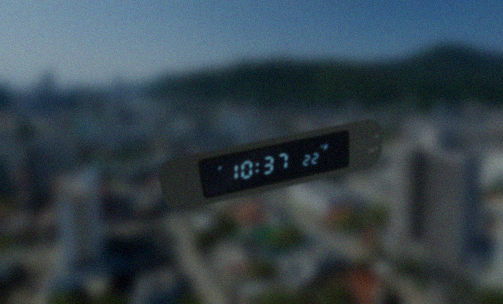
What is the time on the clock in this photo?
10:37
